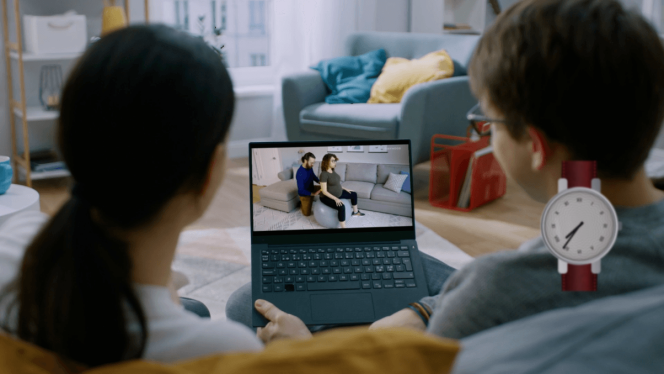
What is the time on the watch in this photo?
7:36
